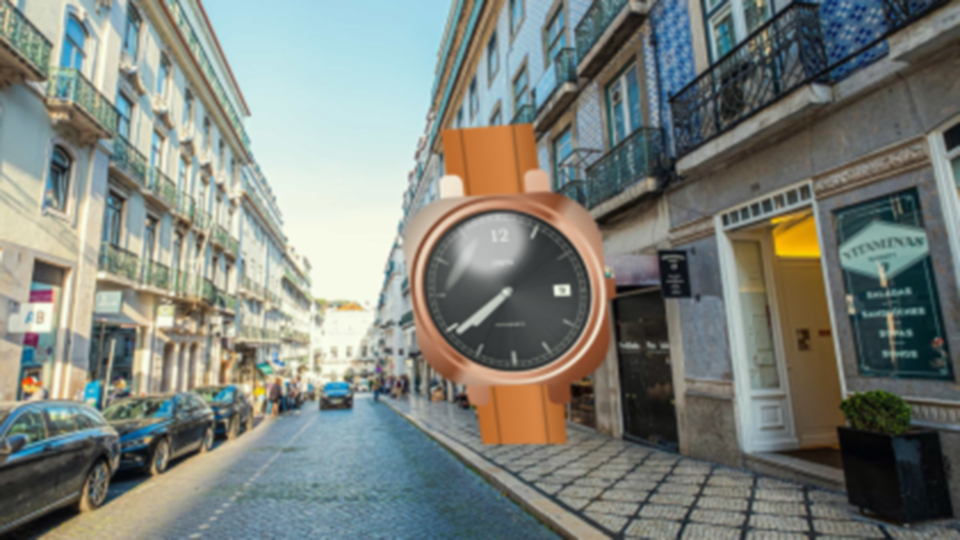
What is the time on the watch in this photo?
7:39
